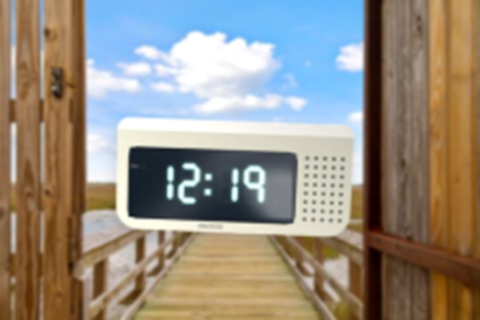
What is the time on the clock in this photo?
12:19
